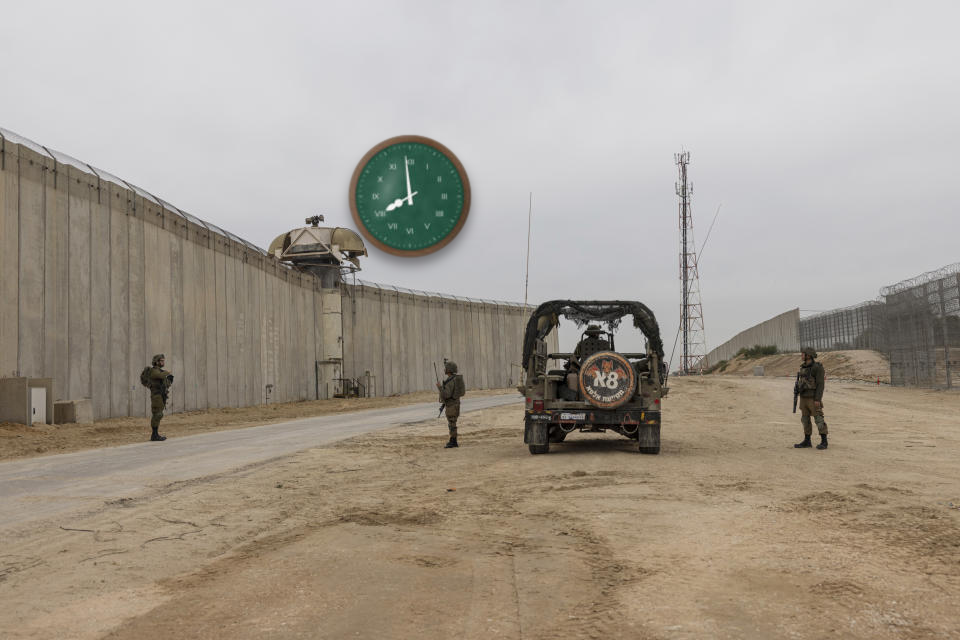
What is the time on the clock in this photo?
7:59
